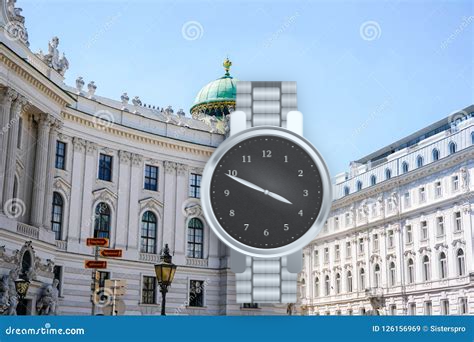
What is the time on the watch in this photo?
3:49
